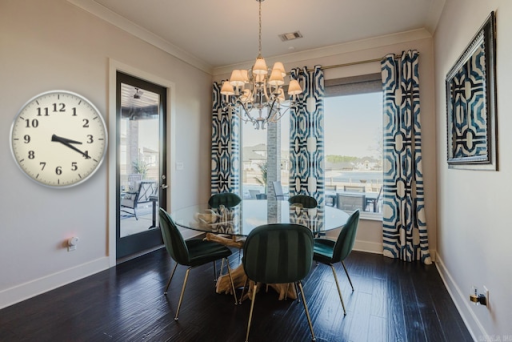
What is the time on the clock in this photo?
3:20
